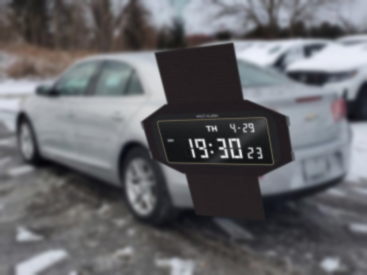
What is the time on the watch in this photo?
19:30:23
